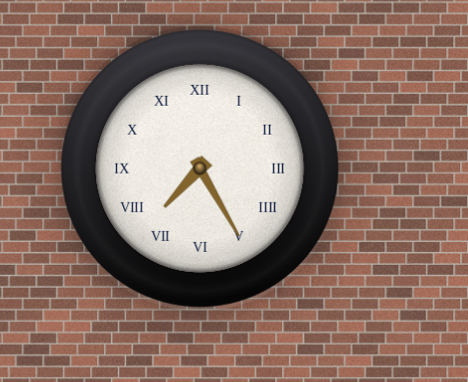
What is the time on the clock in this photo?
7:25
